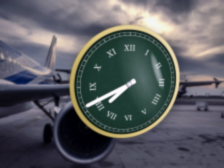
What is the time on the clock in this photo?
7:41
